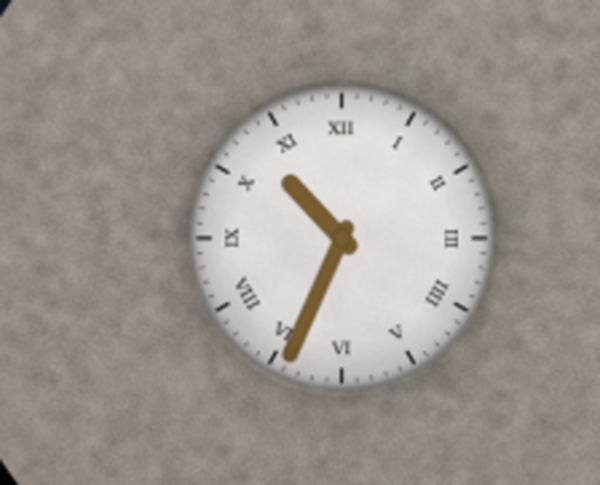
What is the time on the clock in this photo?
10:34
